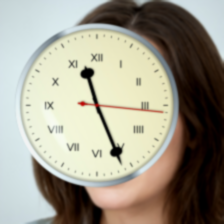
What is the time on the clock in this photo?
11:26:16
